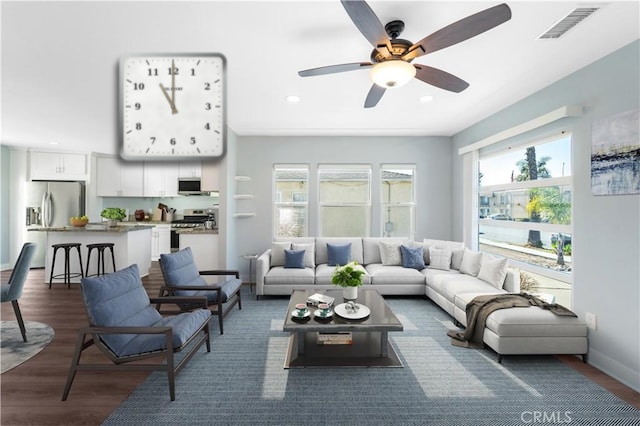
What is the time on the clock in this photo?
11:00
